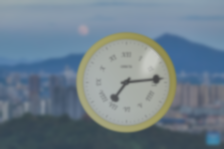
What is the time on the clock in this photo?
7:14
